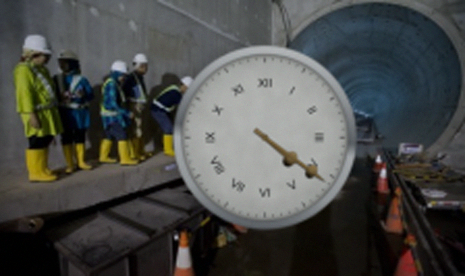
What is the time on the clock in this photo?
4:21
